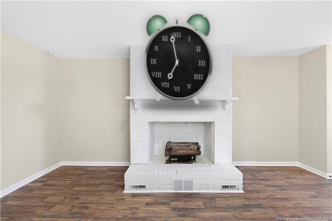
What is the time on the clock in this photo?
6:58
